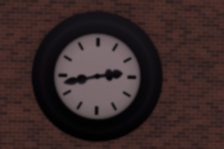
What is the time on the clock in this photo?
2:43
